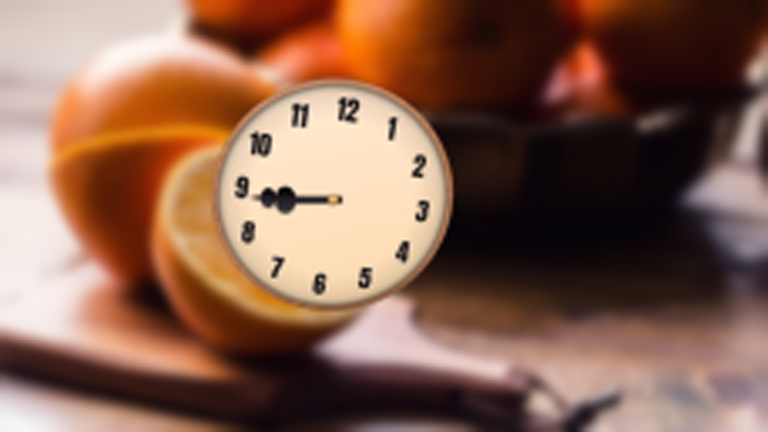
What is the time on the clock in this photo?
8:44
